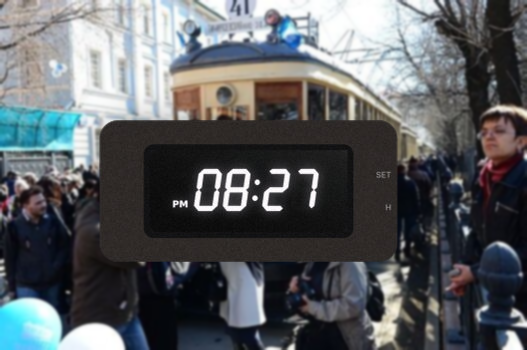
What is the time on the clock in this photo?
8:27
